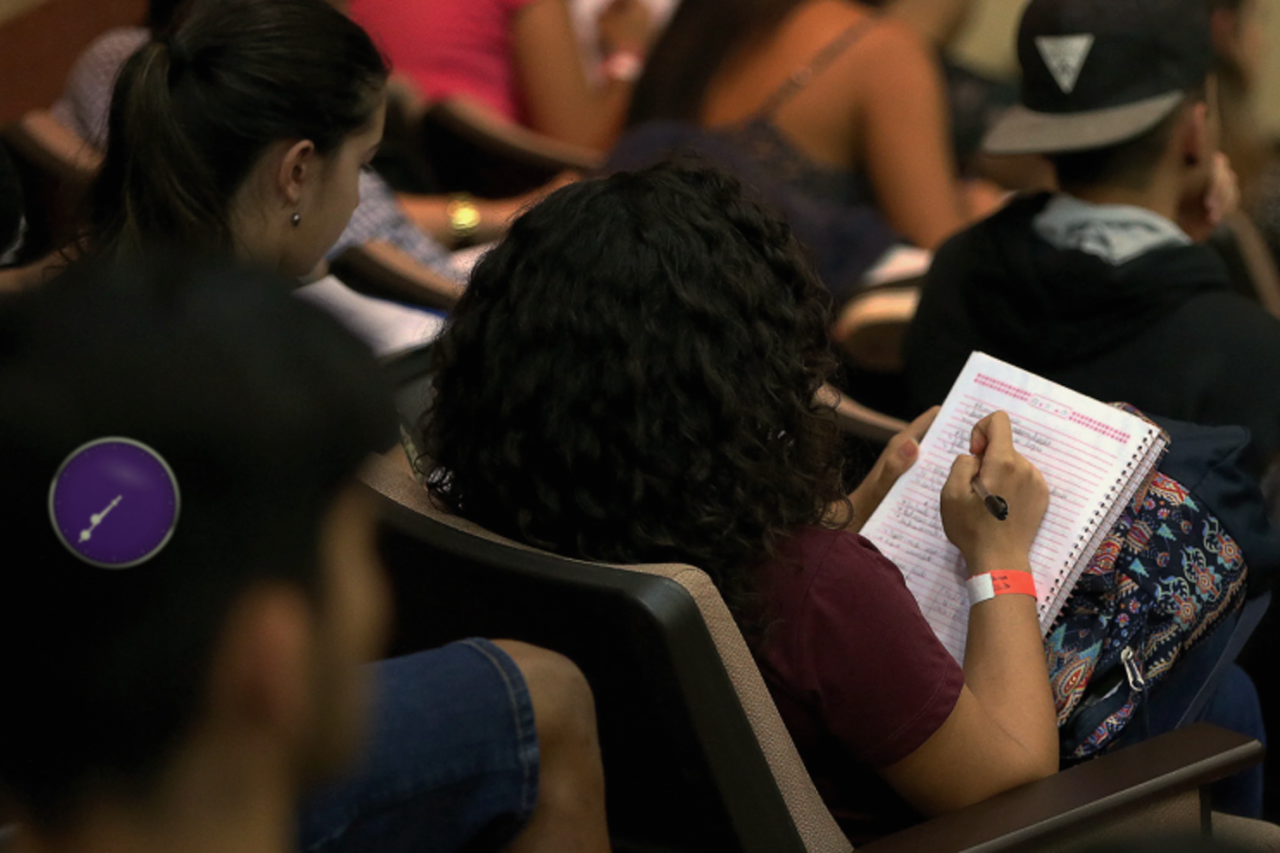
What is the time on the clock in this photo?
7:37
